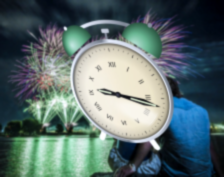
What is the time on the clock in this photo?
9:17
